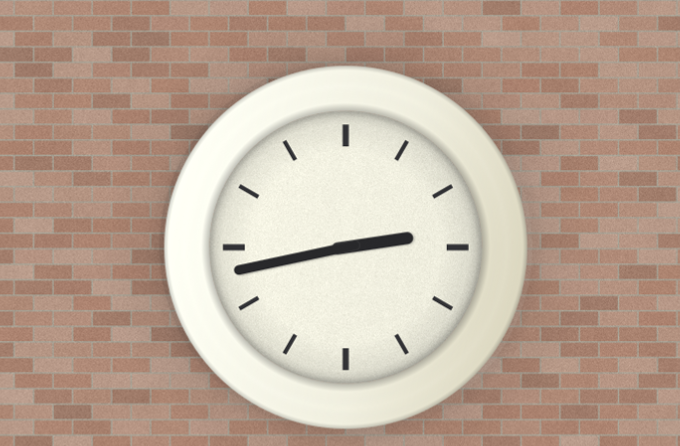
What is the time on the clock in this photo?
2:43
